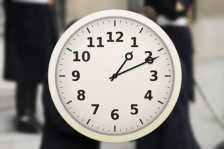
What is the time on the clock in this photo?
1:11
